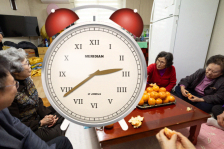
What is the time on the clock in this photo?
2:39
